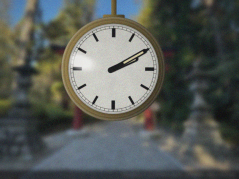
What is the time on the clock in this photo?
2:10
